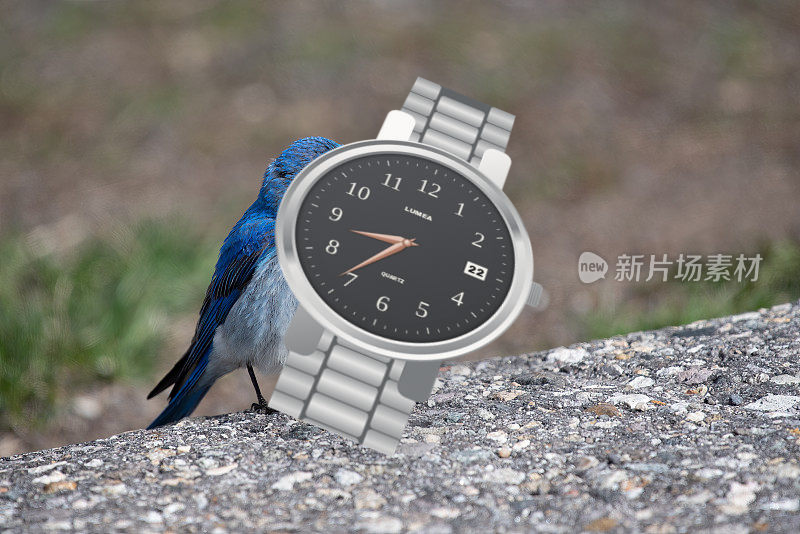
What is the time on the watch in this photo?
8:36
